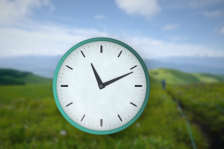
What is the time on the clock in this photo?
11:11
